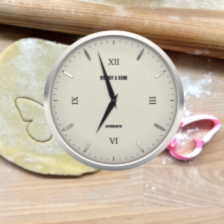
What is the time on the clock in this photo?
6:57
